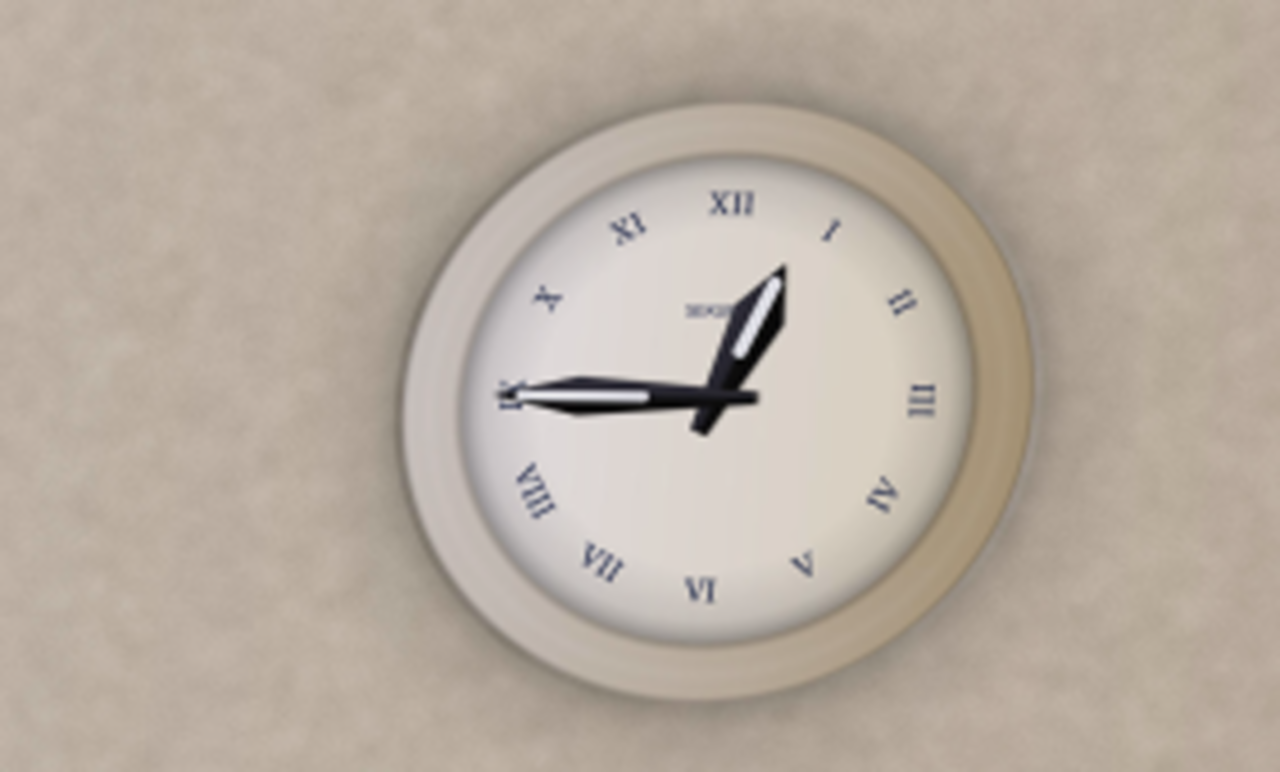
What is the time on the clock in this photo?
12:45
